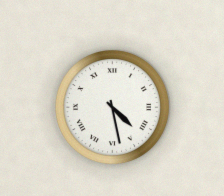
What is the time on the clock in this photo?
4:28
